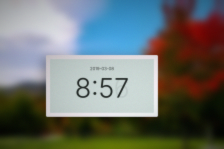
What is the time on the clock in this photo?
8:57
